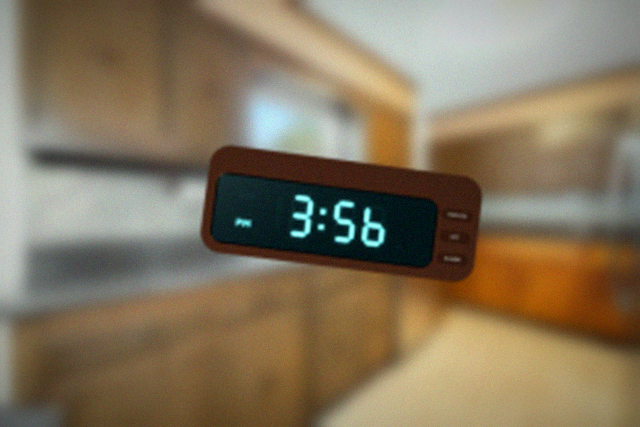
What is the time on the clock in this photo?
3:56
